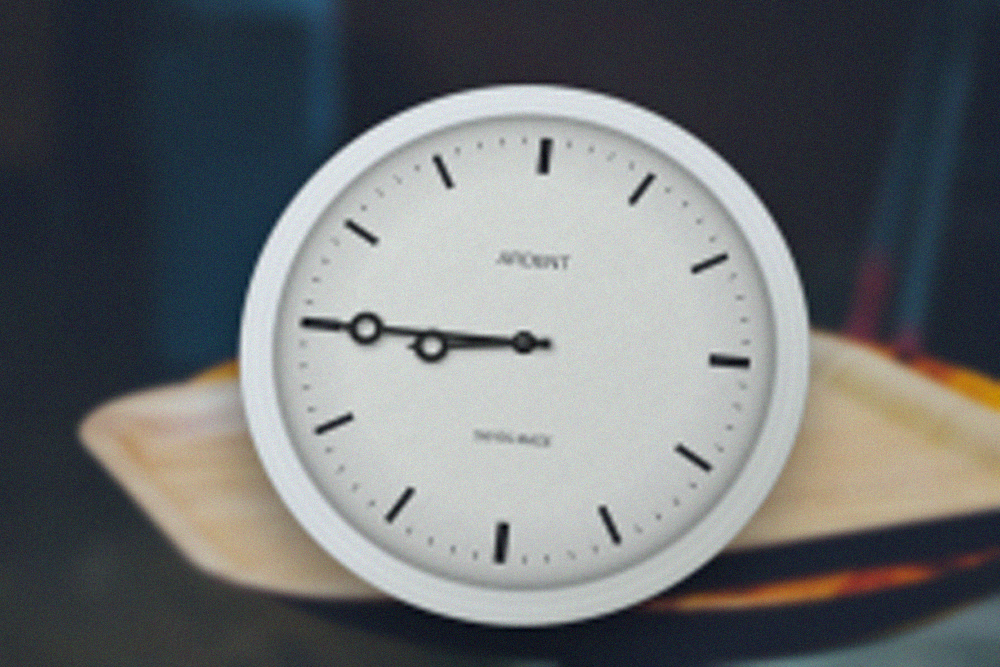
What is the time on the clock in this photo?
8:45
